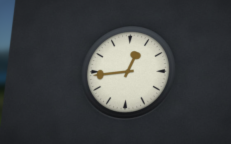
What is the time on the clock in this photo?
12:44
